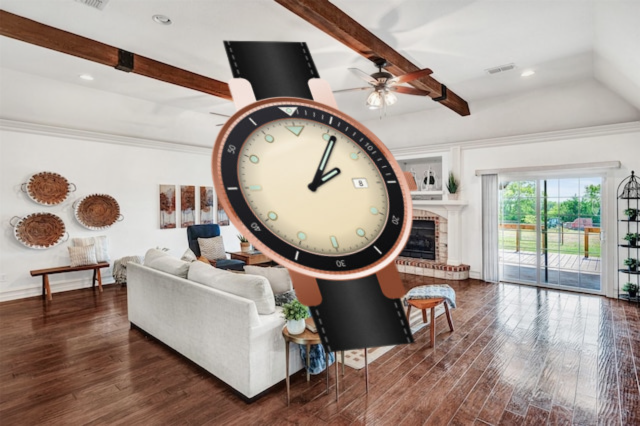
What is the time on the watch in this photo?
2:06
